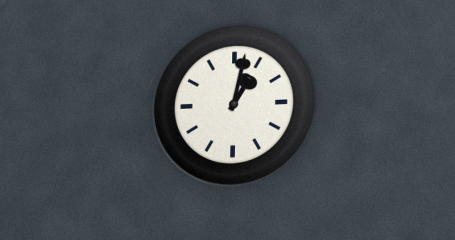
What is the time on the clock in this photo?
1:02
